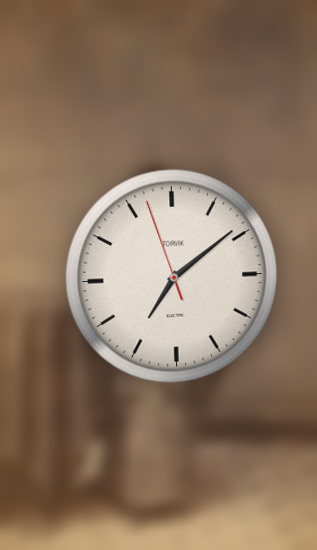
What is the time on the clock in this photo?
7:08:57
